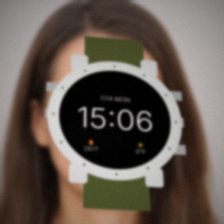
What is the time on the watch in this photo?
15:06
